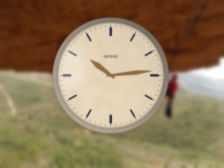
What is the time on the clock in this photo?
10:14
